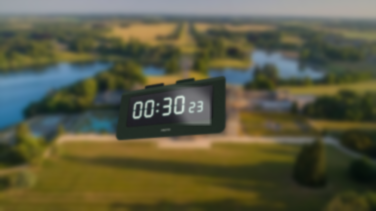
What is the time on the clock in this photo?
0:30
